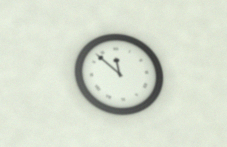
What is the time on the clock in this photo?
11:53
